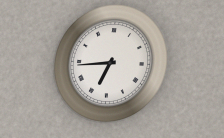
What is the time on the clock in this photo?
6:44
